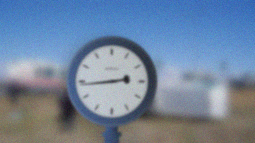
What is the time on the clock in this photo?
2:44
